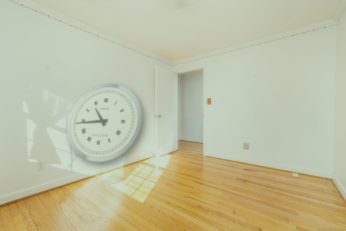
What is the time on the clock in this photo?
10:44
